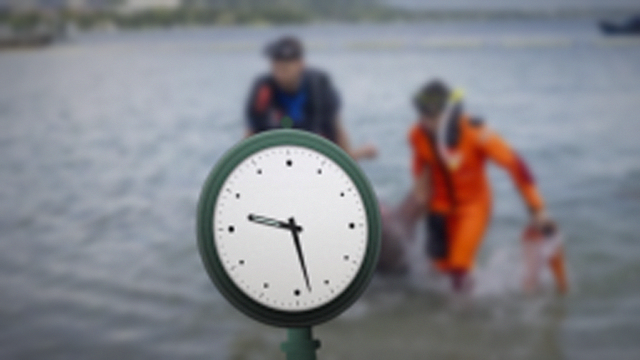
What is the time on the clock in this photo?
9:28
